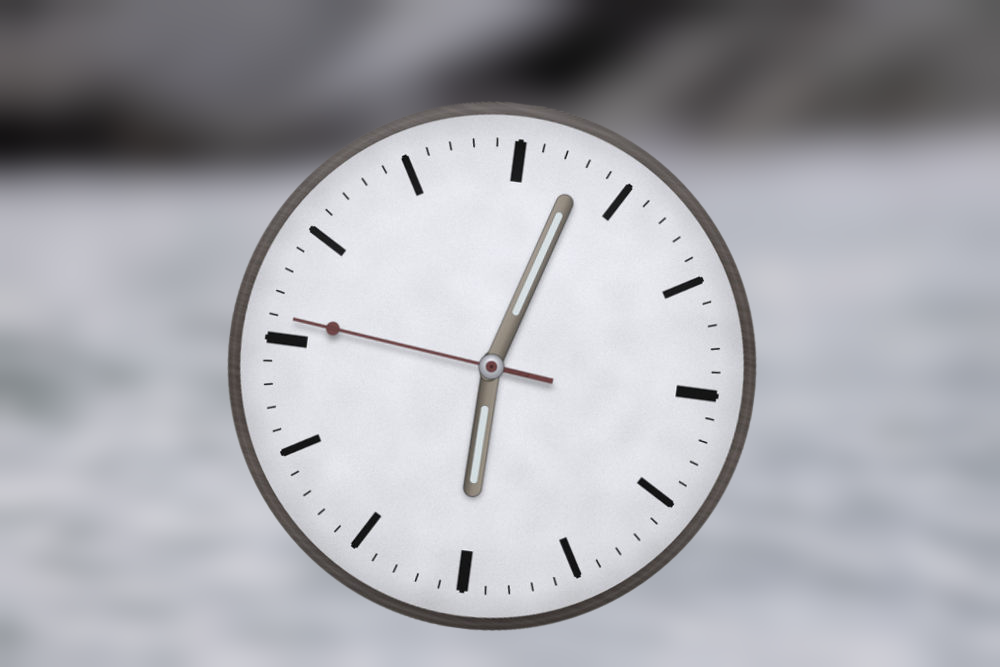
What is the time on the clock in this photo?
6:02:46
